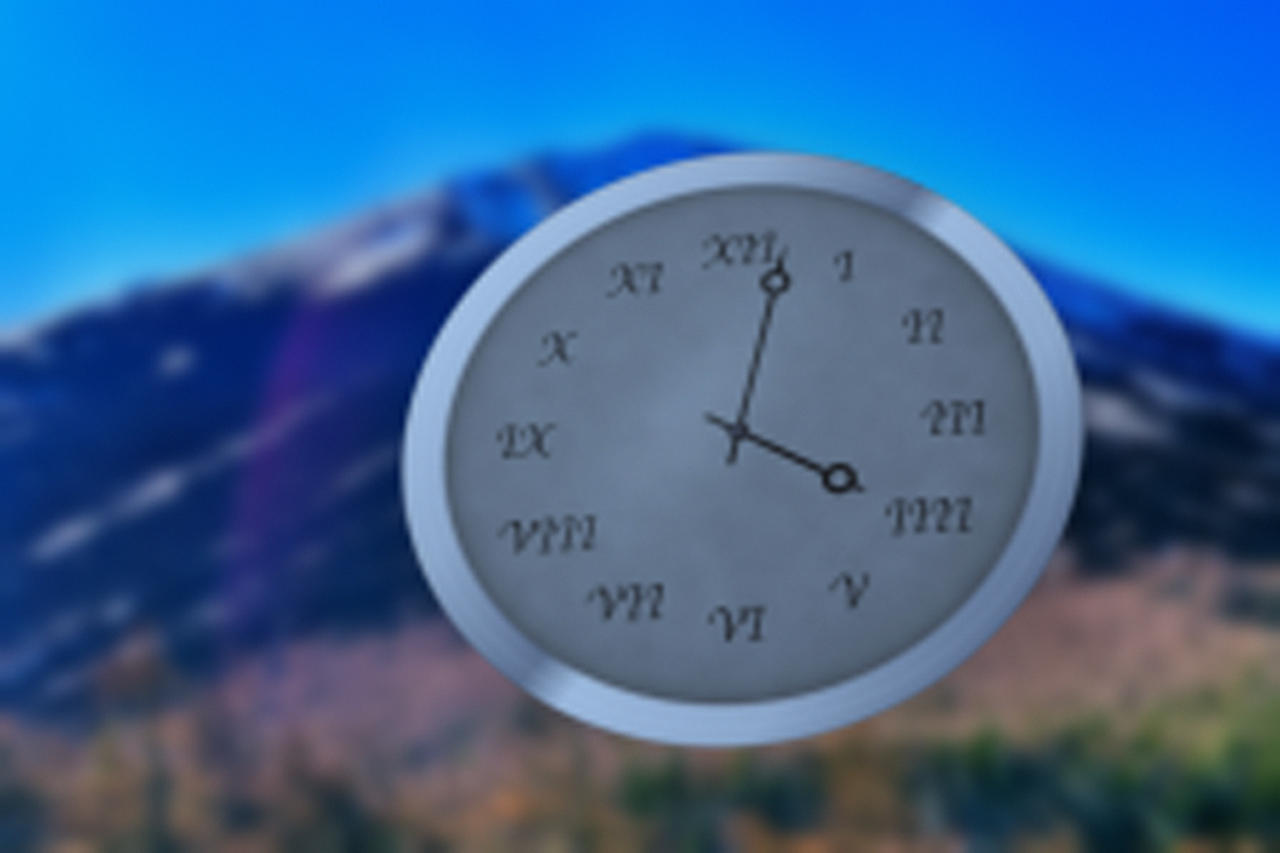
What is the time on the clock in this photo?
4:02
